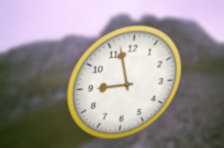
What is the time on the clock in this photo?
8:57
